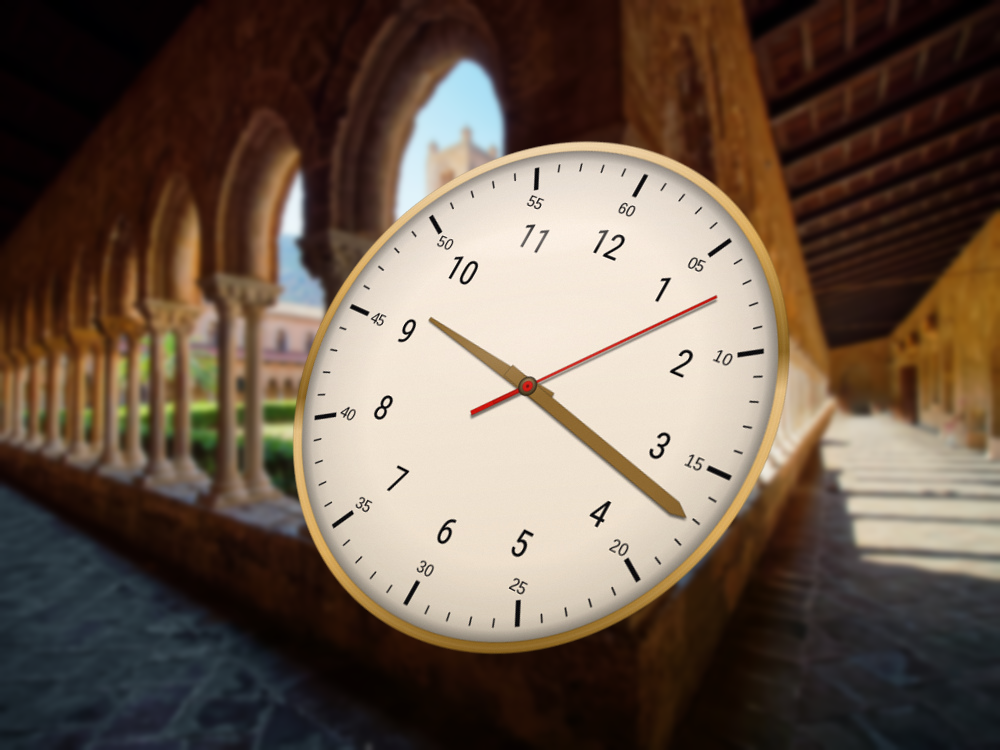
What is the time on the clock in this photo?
9:17:07
